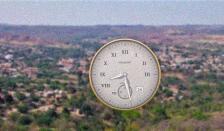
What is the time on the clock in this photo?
8:28
